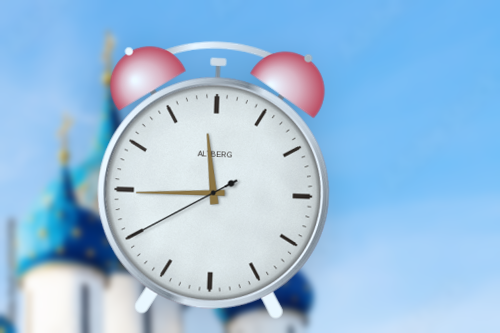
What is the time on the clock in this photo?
11:44:40
